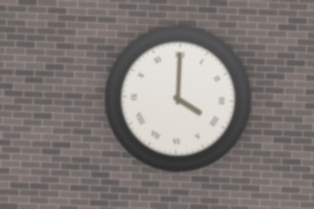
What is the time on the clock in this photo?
4:00
